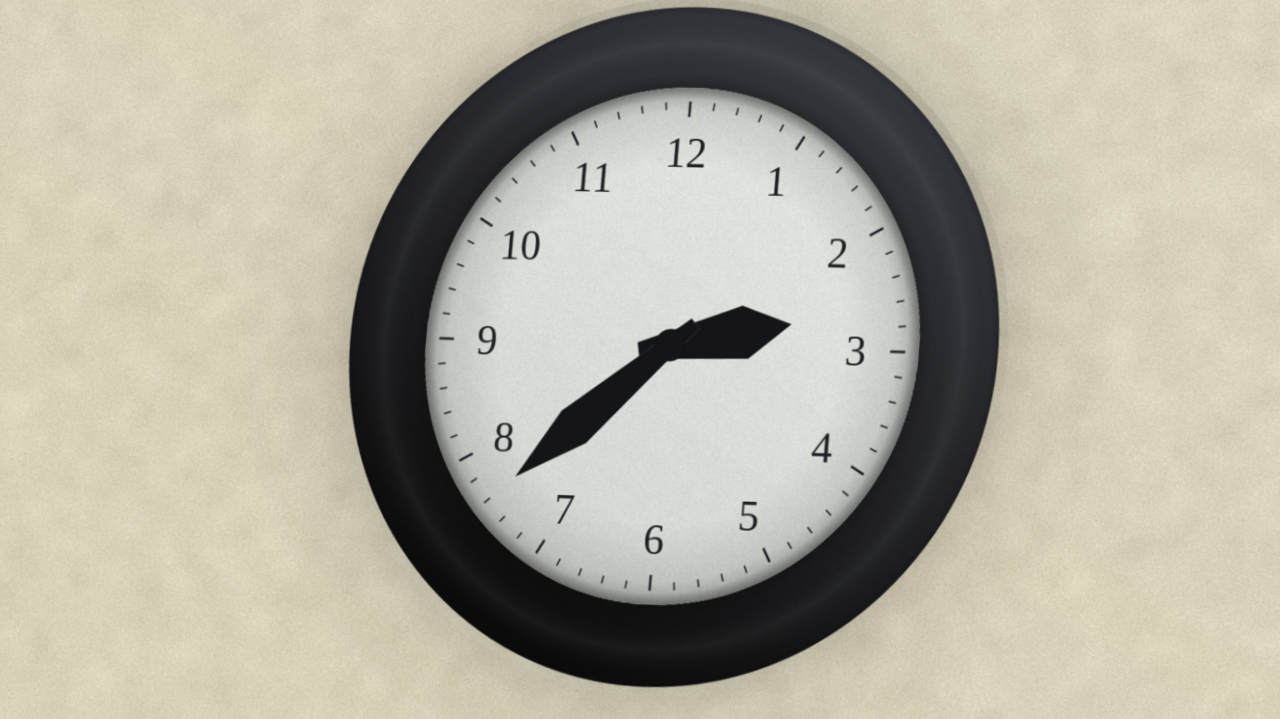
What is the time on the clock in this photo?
2:38
